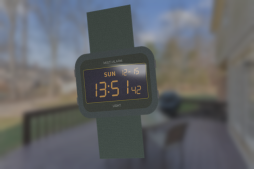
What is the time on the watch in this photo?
13:51:42
